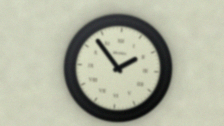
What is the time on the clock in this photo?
1:53
